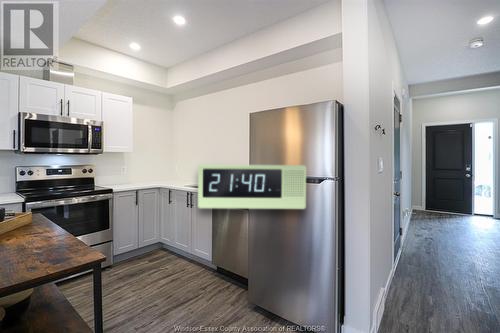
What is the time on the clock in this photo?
21:40
